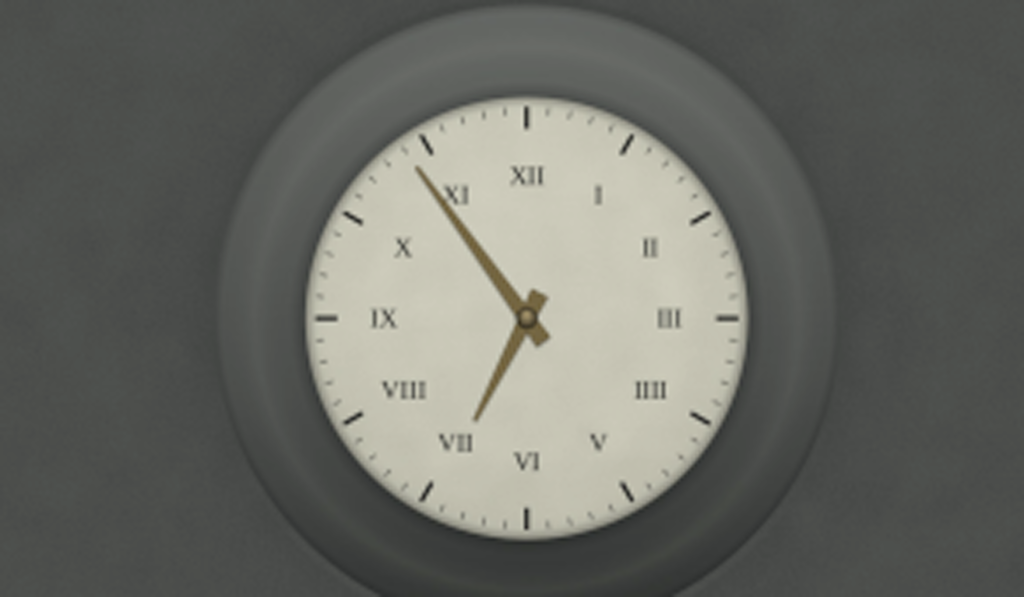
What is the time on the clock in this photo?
6:54
